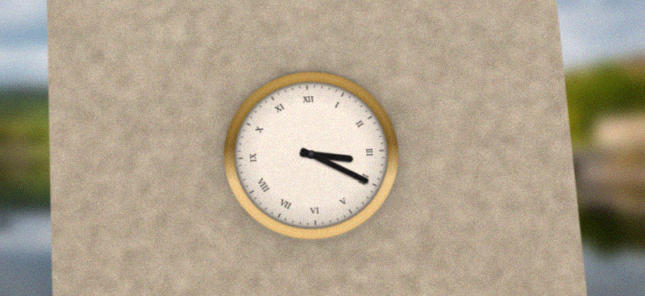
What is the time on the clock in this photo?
3:20
